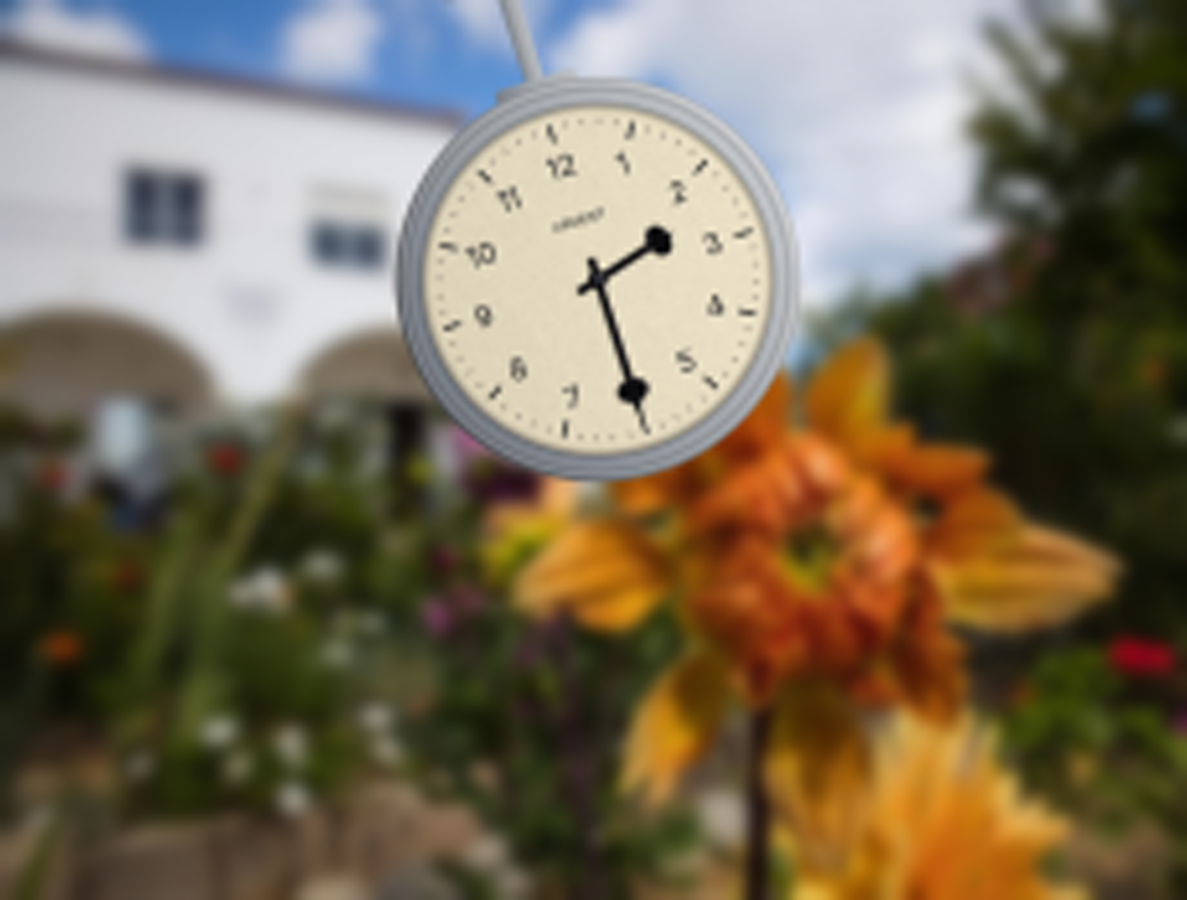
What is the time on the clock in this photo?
2:30
